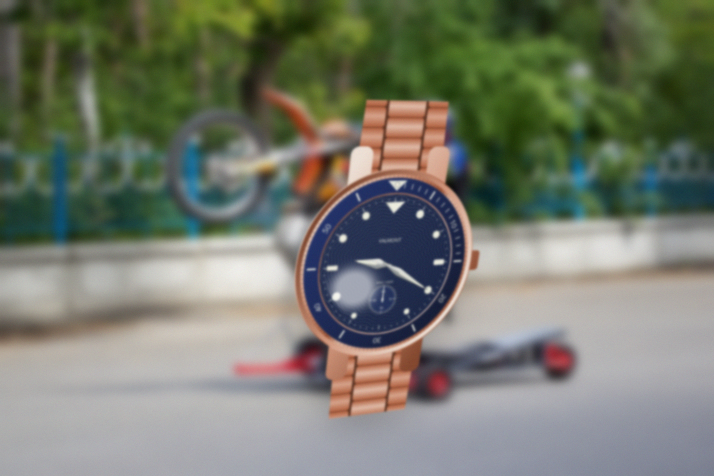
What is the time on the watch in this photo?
9:20
